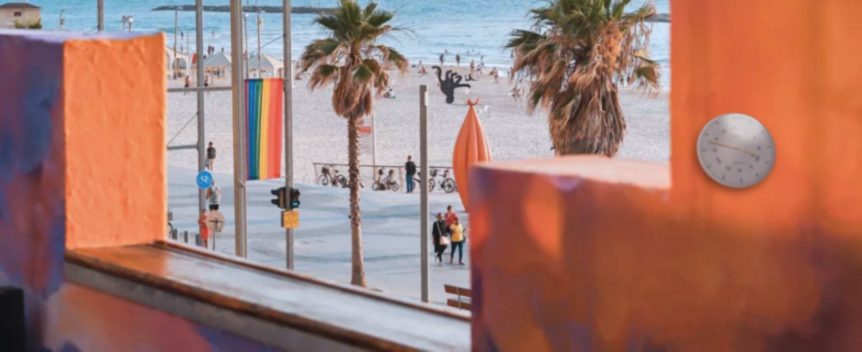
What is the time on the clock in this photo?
3:48
